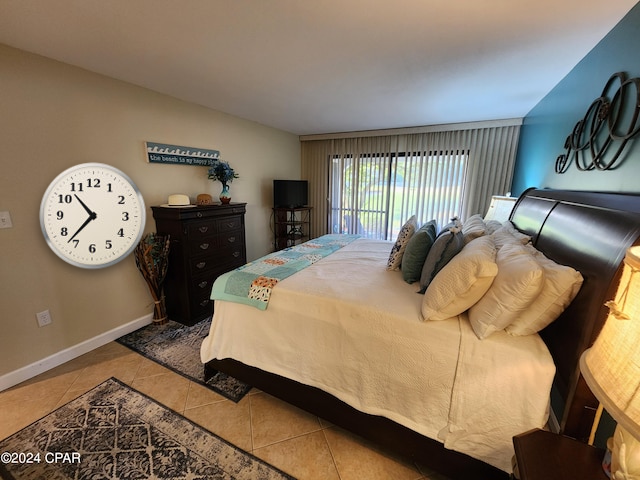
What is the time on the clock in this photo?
10:37
